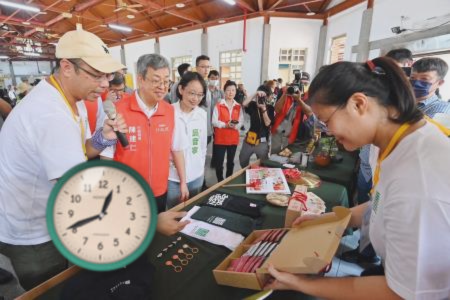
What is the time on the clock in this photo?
12:41
